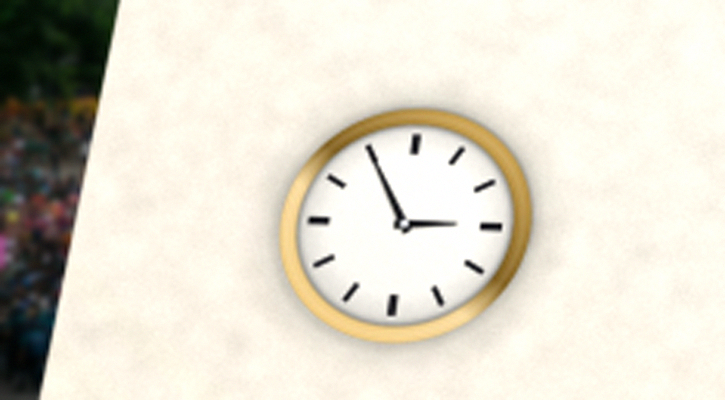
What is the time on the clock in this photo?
2:55
